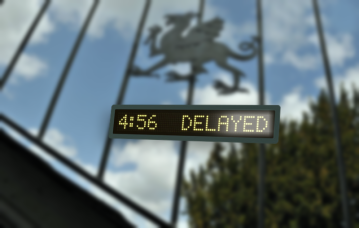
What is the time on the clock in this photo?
4:56
